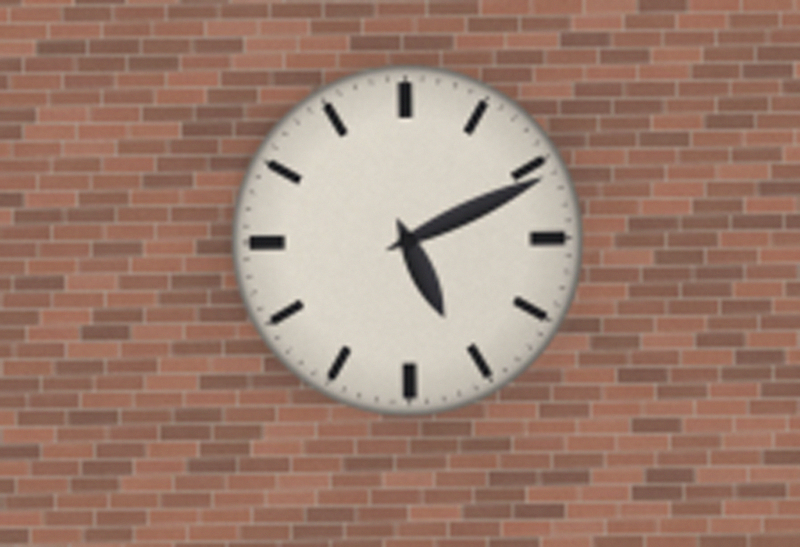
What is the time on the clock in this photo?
5:11
